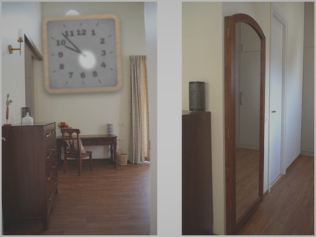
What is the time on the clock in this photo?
9:53
